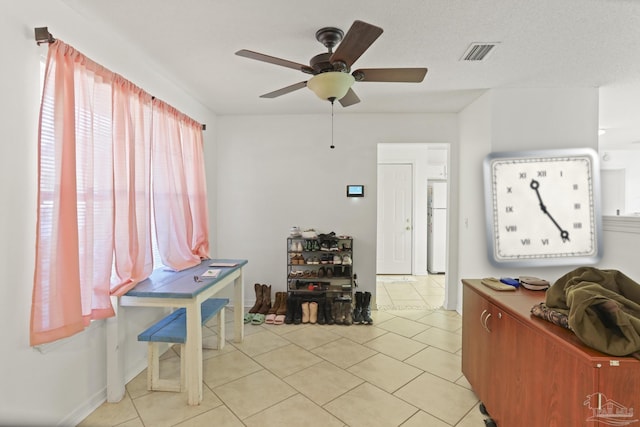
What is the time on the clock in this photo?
11:24
